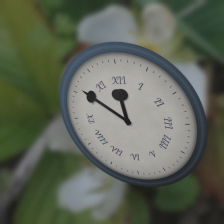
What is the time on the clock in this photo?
11:51
